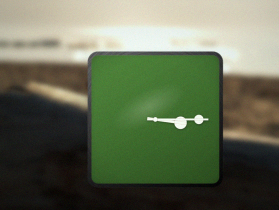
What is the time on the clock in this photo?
3:15
